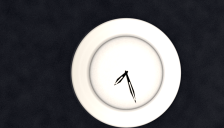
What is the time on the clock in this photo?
7:27
